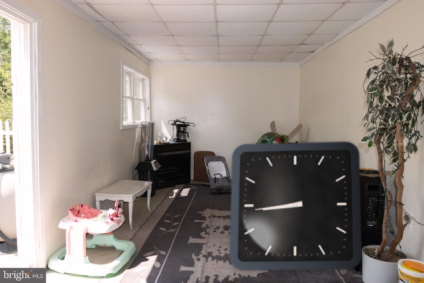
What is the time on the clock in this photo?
8:44
